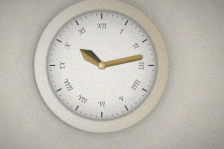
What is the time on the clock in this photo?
10:13
